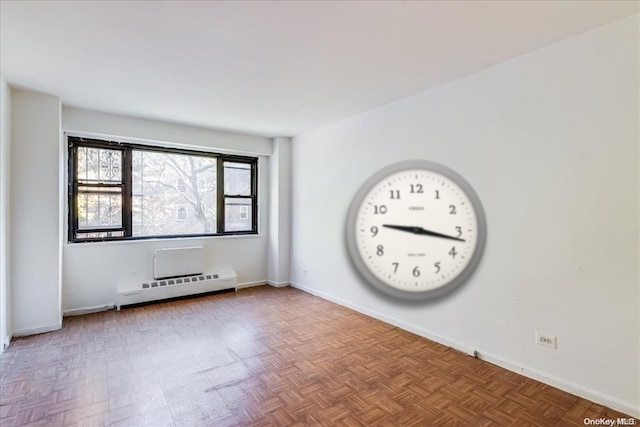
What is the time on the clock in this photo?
9:17
